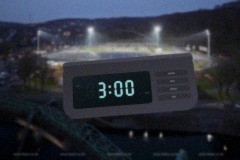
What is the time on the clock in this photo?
3:00
